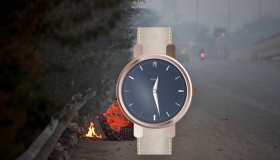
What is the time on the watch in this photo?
12:28
